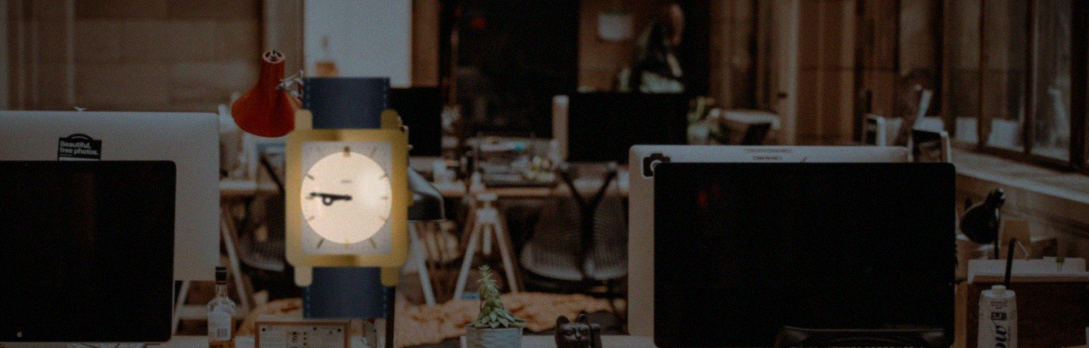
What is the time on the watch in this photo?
8:46
